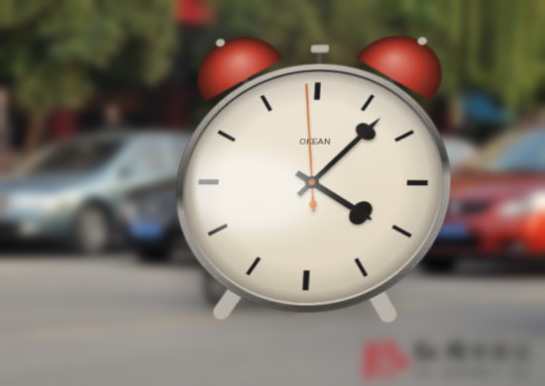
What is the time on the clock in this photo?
4:06:59
